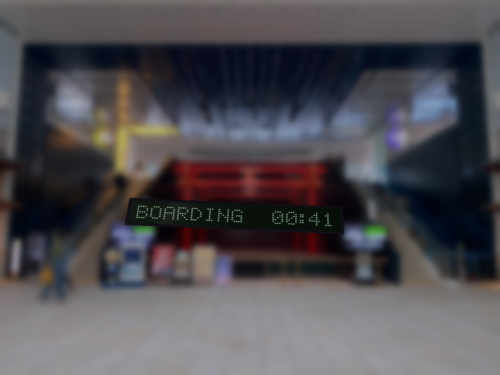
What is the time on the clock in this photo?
0:41
